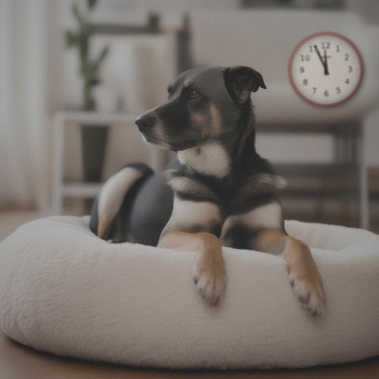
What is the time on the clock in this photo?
11:56
